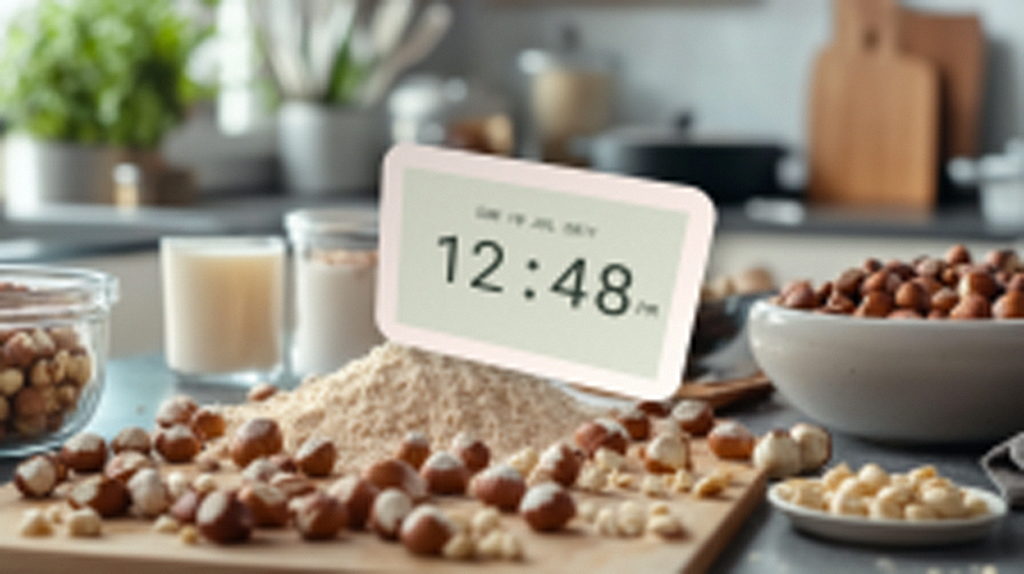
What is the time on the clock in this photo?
12:48
